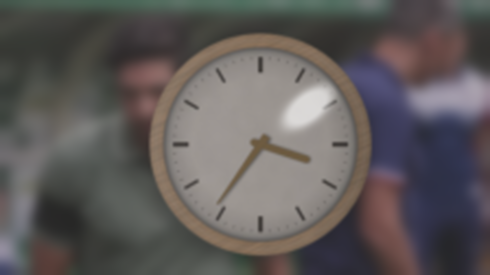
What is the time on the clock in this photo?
3:36
